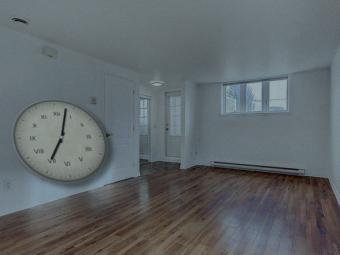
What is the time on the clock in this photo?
7:03
